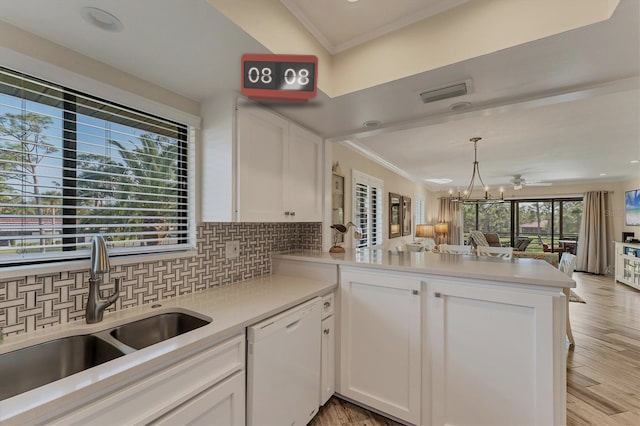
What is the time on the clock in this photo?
8:08
